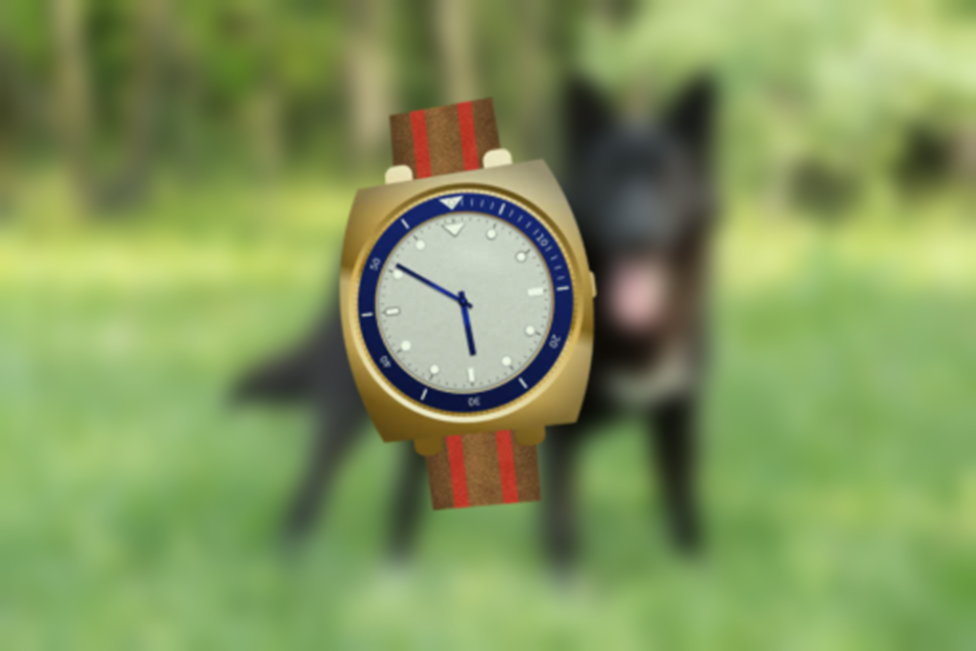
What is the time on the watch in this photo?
5:51
